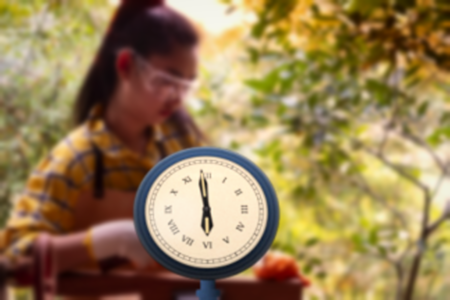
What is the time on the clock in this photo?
5:59
